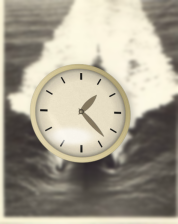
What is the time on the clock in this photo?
1:23
